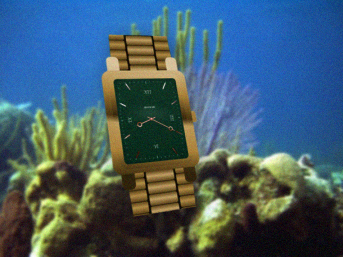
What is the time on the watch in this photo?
8:20
